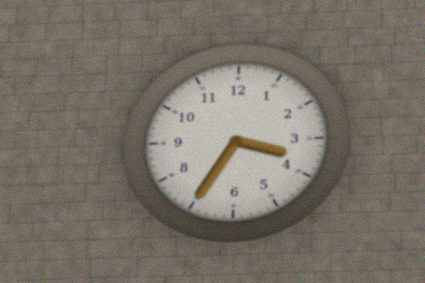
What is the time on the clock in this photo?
3:35
